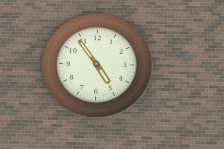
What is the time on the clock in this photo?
4:54
